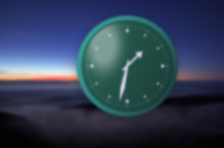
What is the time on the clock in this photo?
1:32
